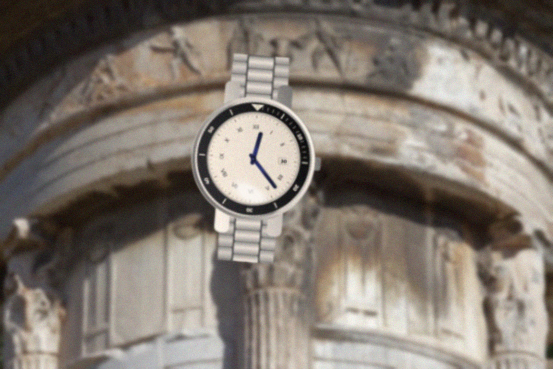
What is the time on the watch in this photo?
12:23
